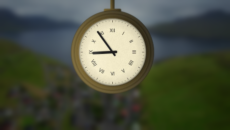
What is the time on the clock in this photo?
8:54
